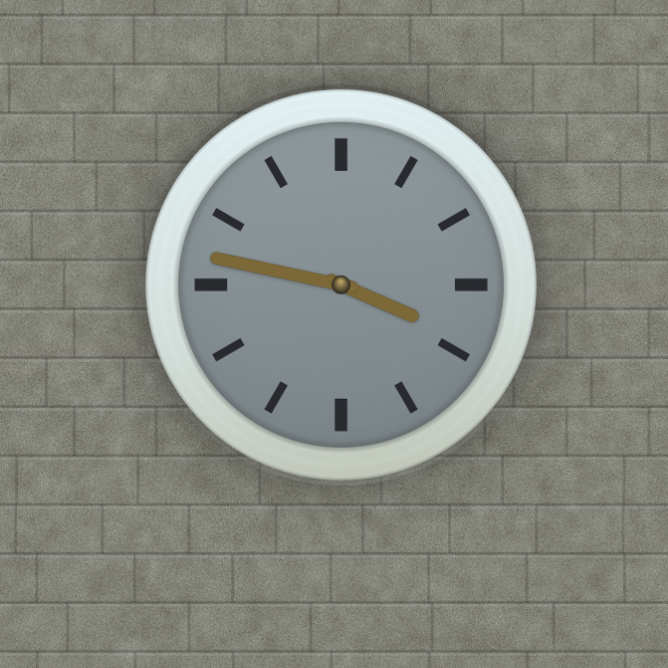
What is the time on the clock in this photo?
3:47
